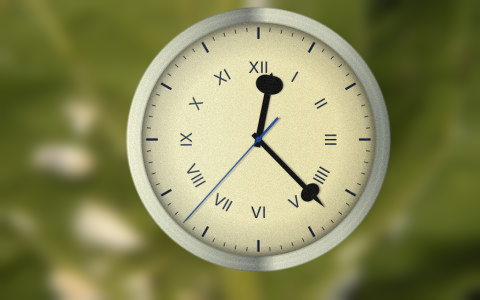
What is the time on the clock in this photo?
12:22:37
